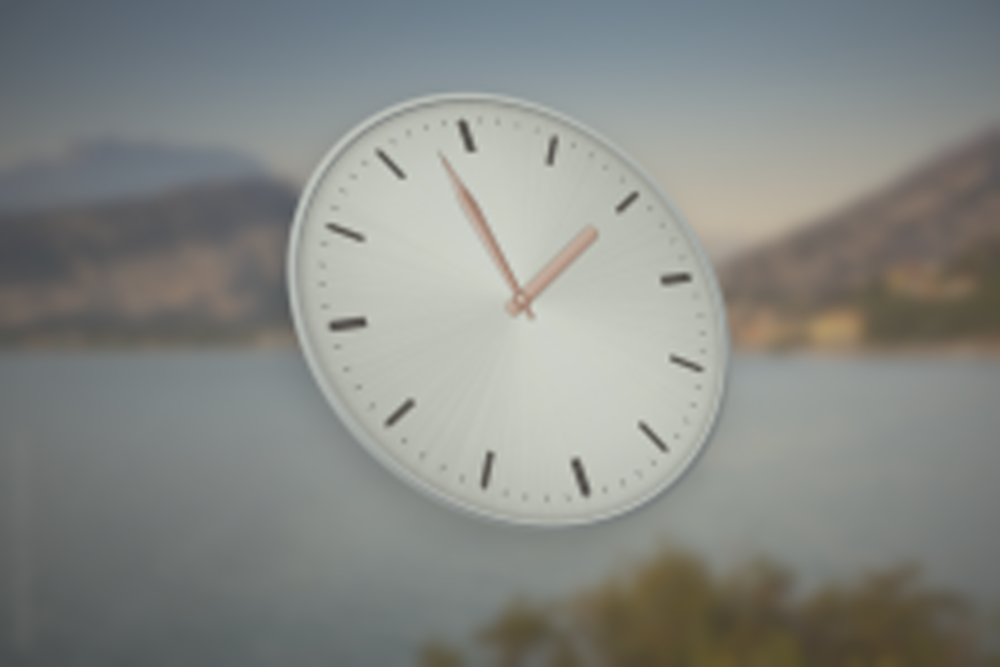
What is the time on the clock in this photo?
1:58
